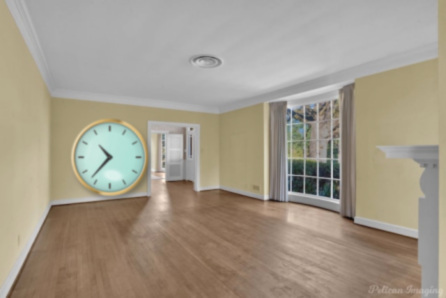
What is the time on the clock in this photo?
10:37
